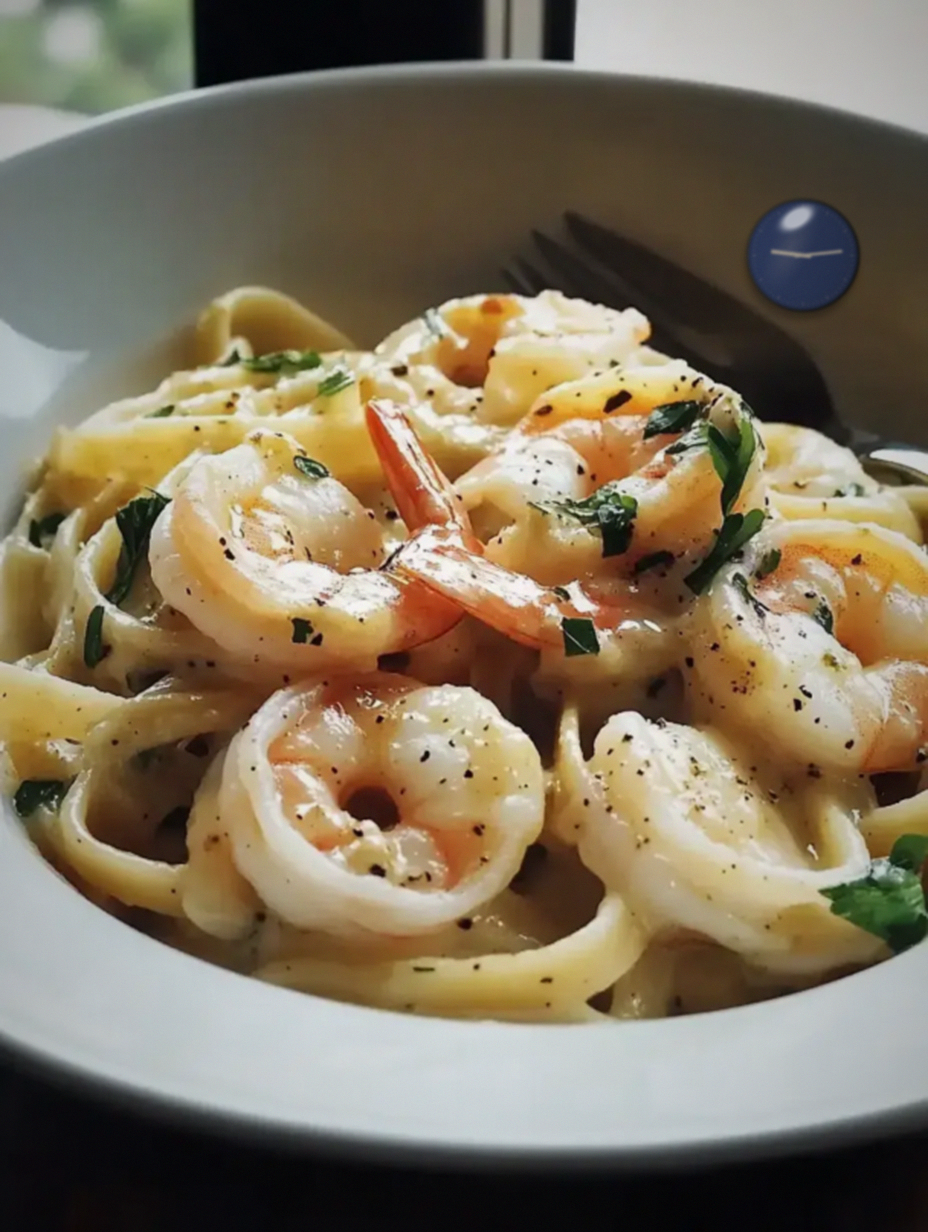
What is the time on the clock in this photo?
9:14
